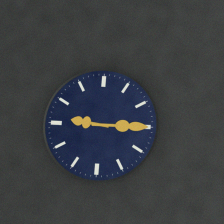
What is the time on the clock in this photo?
9:15
